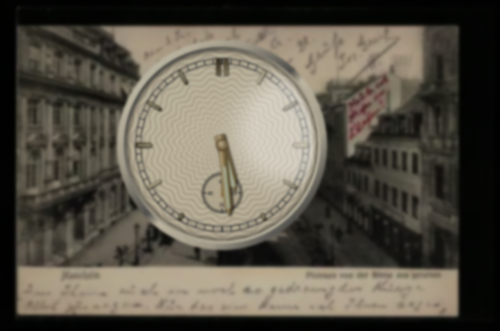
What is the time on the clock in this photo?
5:29
